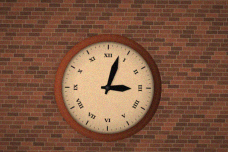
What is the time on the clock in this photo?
3:03
